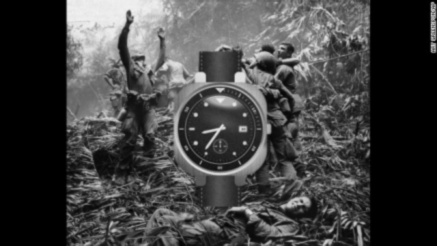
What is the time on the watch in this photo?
8:36
